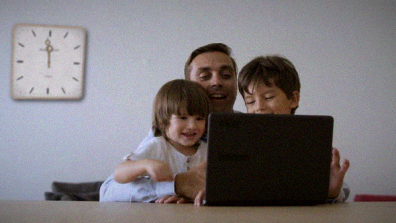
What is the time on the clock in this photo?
11:59
